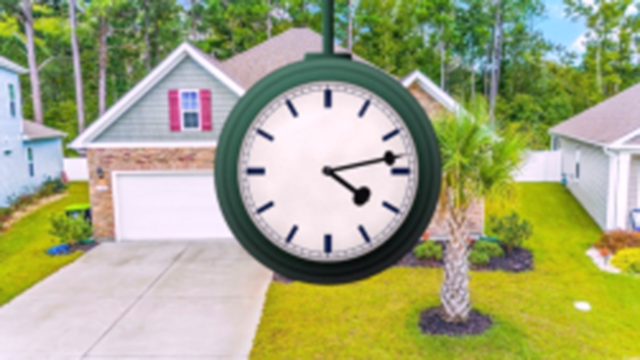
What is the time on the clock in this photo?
4:13
